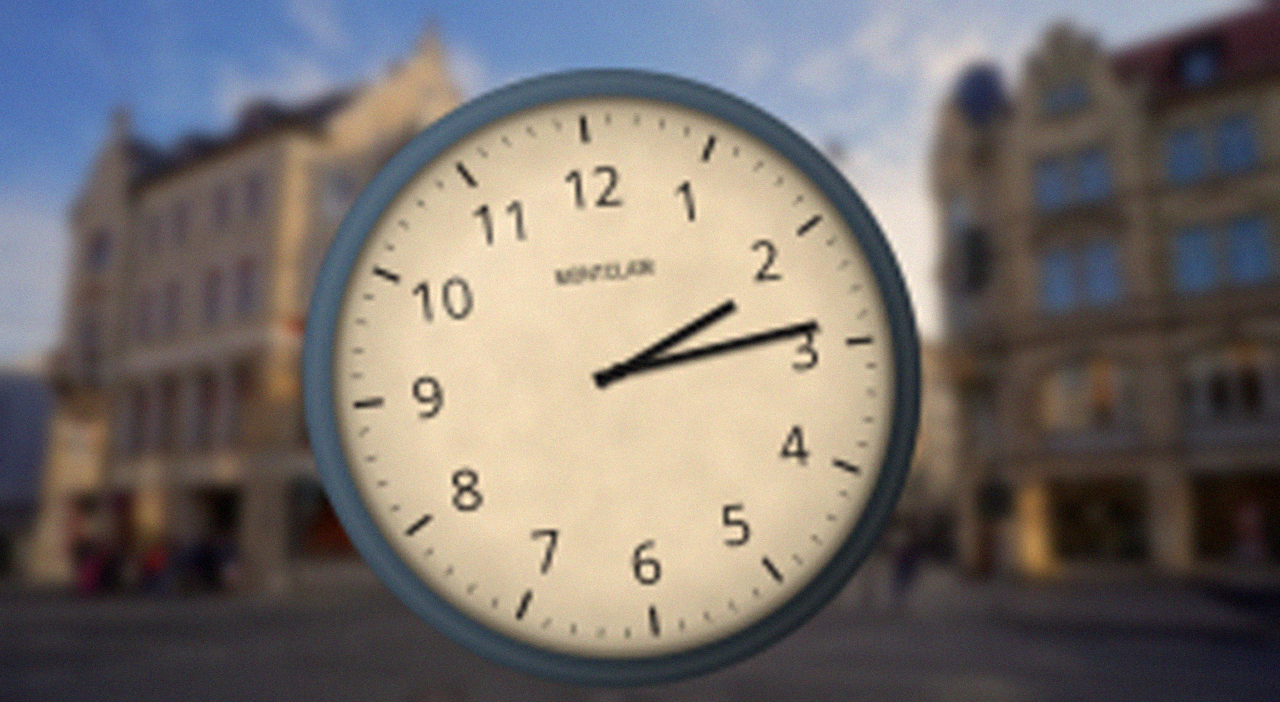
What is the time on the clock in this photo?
2:14
